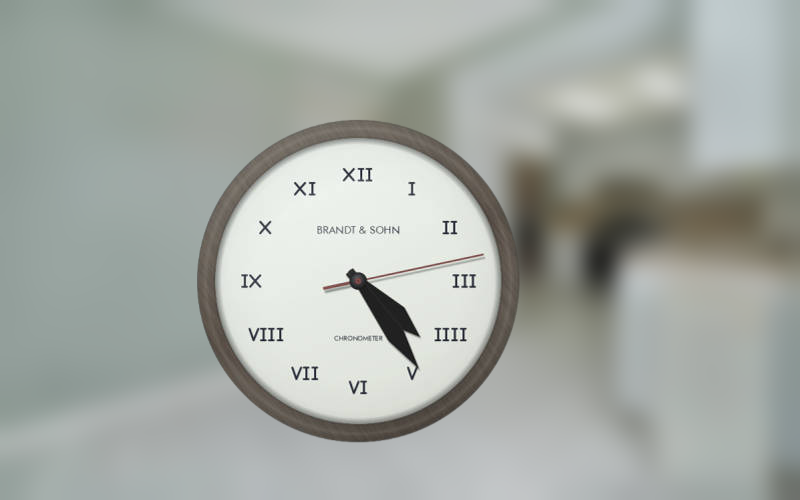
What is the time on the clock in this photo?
4:24:13
